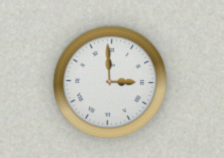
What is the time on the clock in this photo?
2:59
